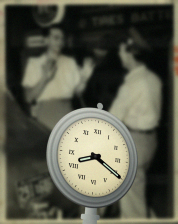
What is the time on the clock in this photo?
8:20
